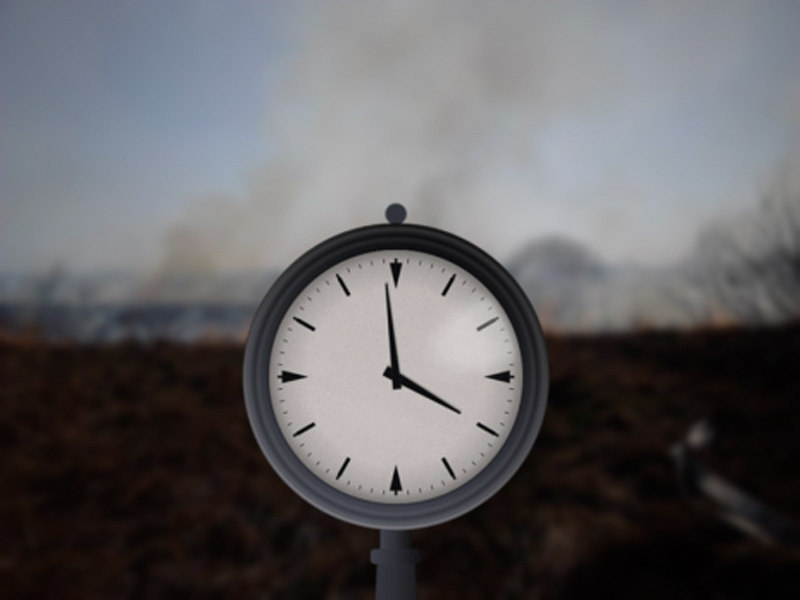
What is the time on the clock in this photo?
3:59
